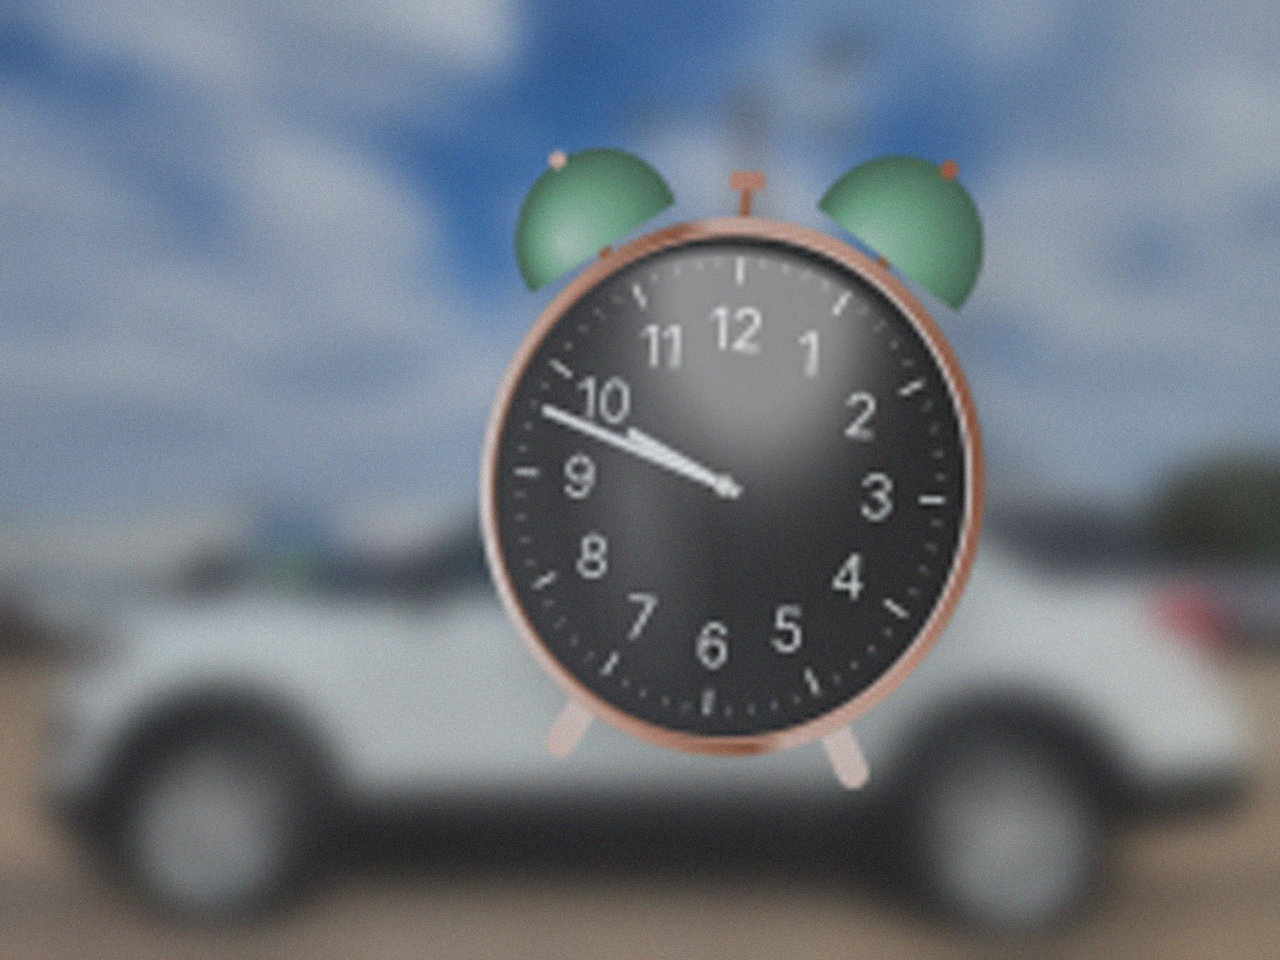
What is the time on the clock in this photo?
9:48
